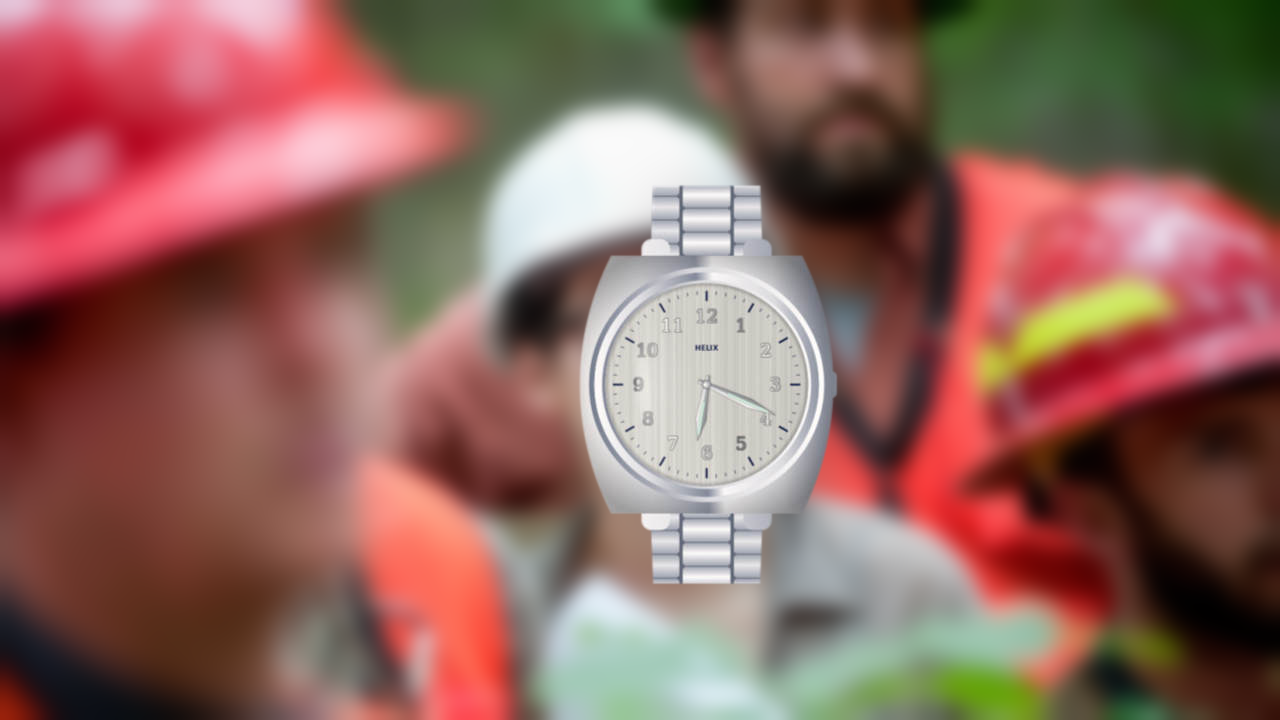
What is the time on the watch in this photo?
6:19
